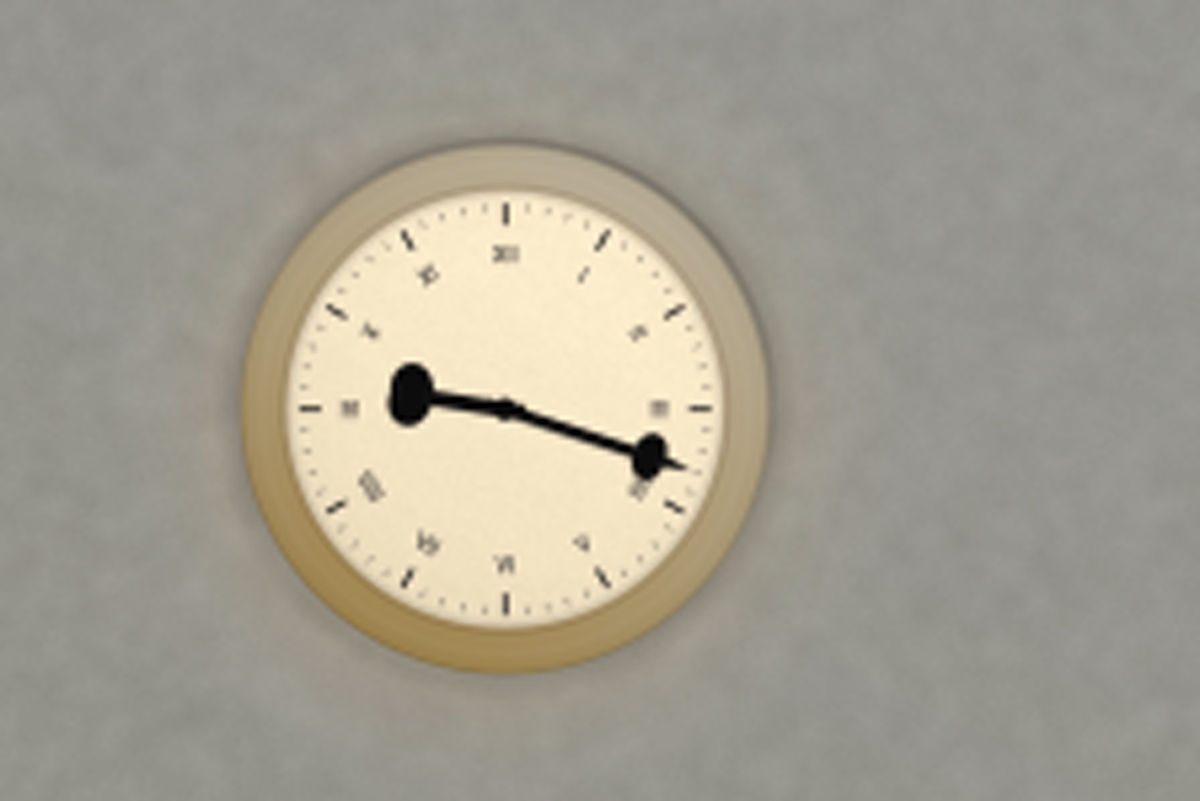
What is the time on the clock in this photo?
9:18
